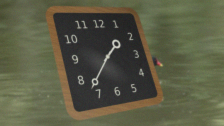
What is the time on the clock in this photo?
1:37
